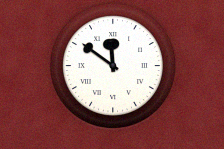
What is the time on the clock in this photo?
11:51
